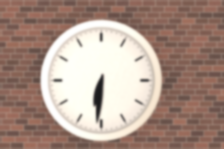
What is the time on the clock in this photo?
6:31
